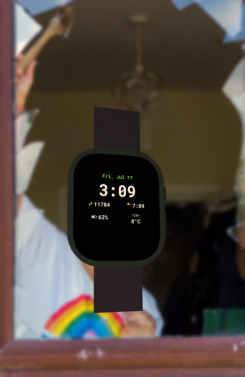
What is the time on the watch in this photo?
3:09
